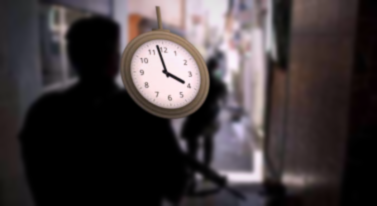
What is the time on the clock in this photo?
3:58
